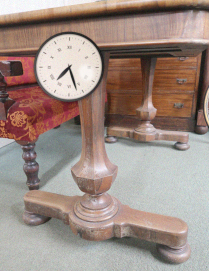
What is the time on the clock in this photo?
7:27
